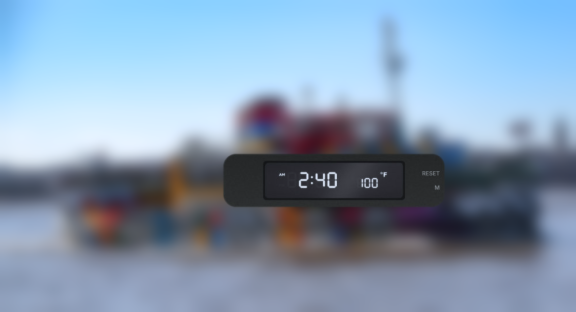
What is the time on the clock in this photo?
2:40
